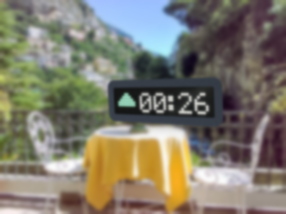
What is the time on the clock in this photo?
0:26
